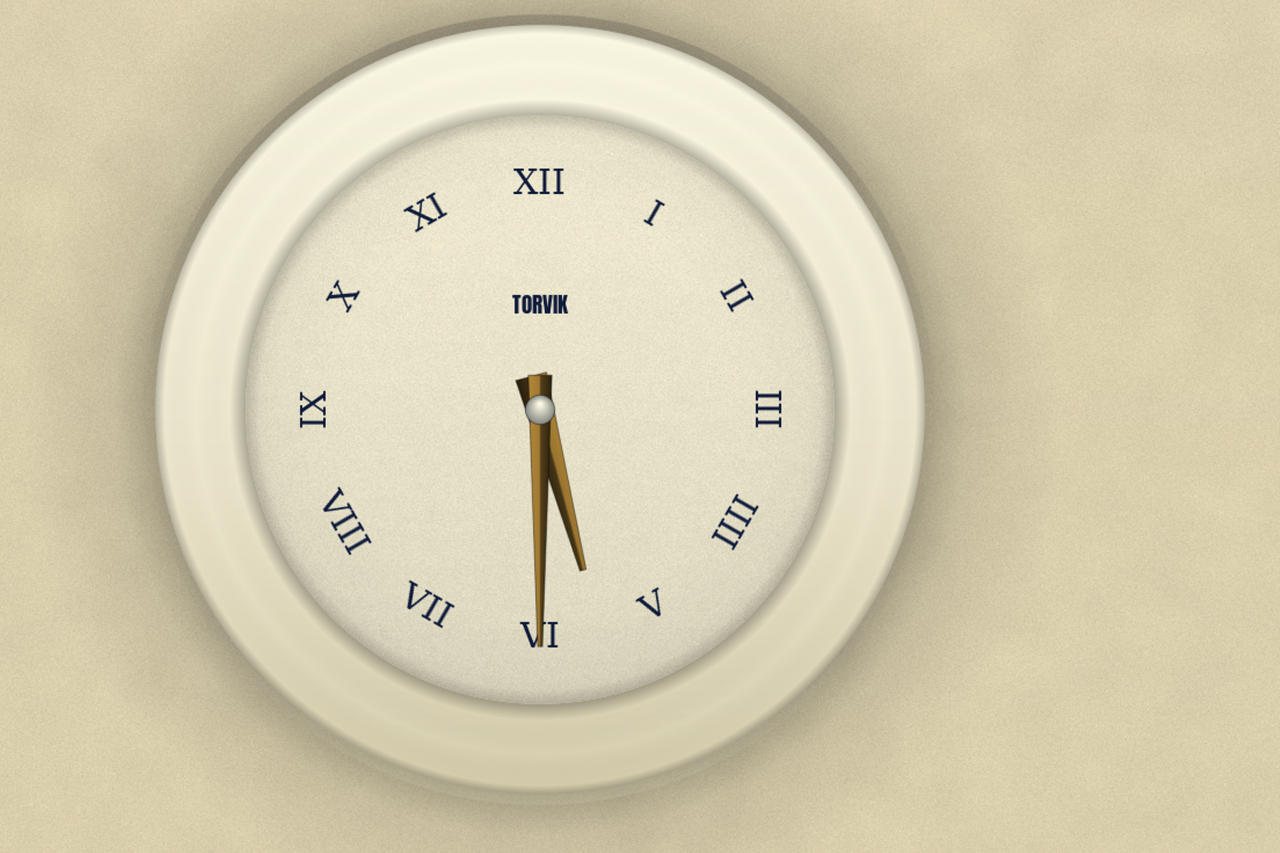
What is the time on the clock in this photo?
5:30
